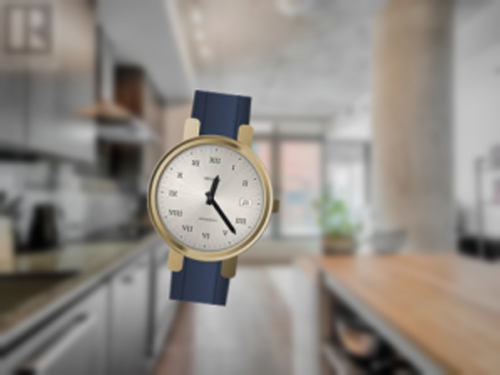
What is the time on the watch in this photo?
12:23
